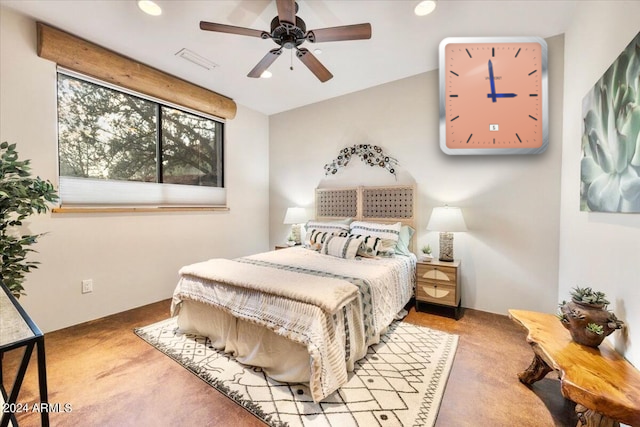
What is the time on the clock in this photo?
2:59
